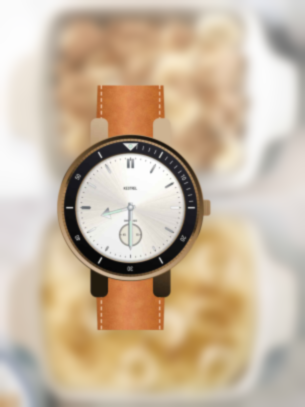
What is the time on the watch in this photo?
8:30
